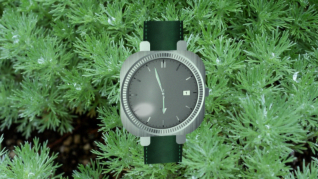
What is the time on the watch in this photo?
5:57
